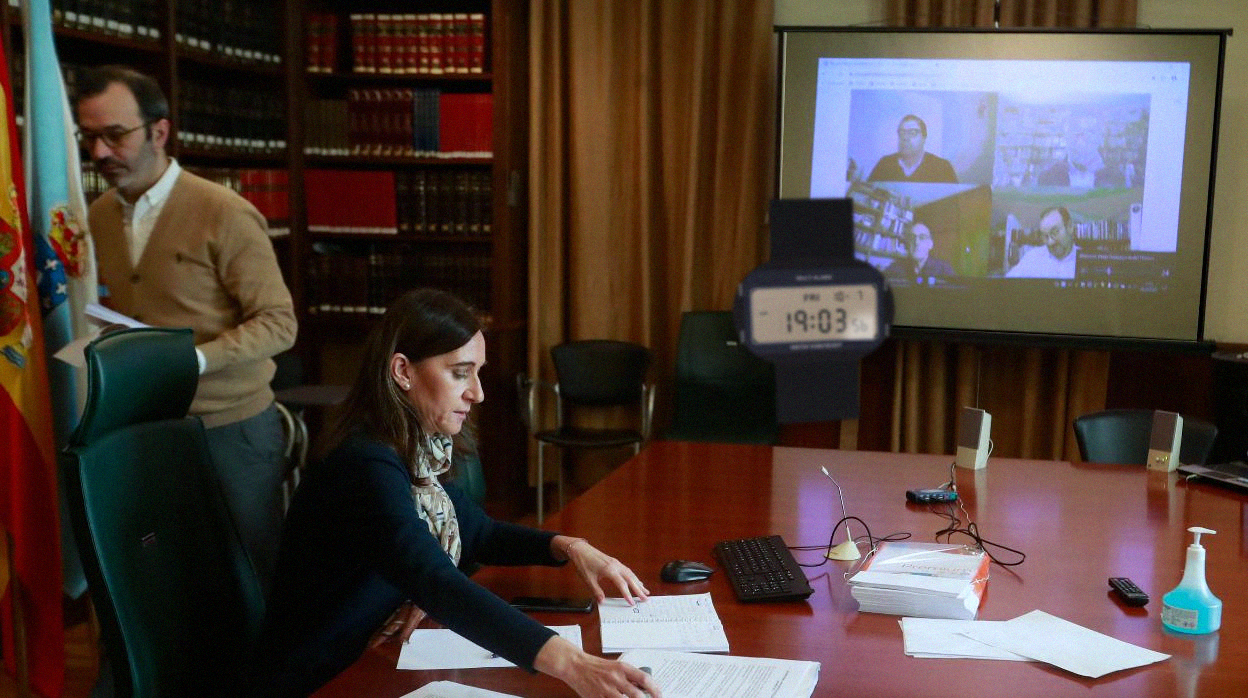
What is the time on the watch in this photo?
19:03:56
